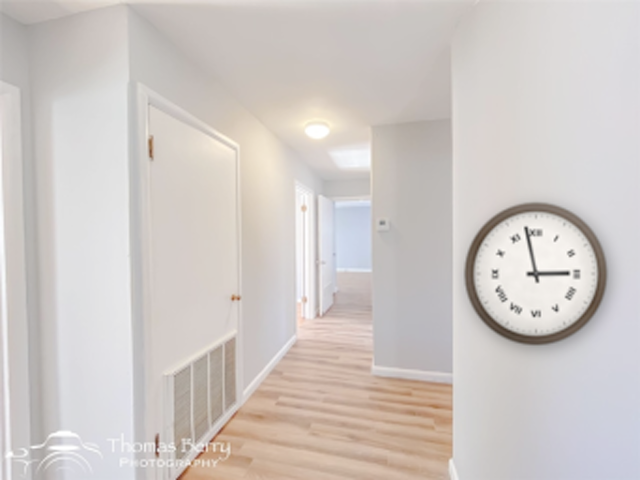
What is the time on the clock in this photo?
2:58
